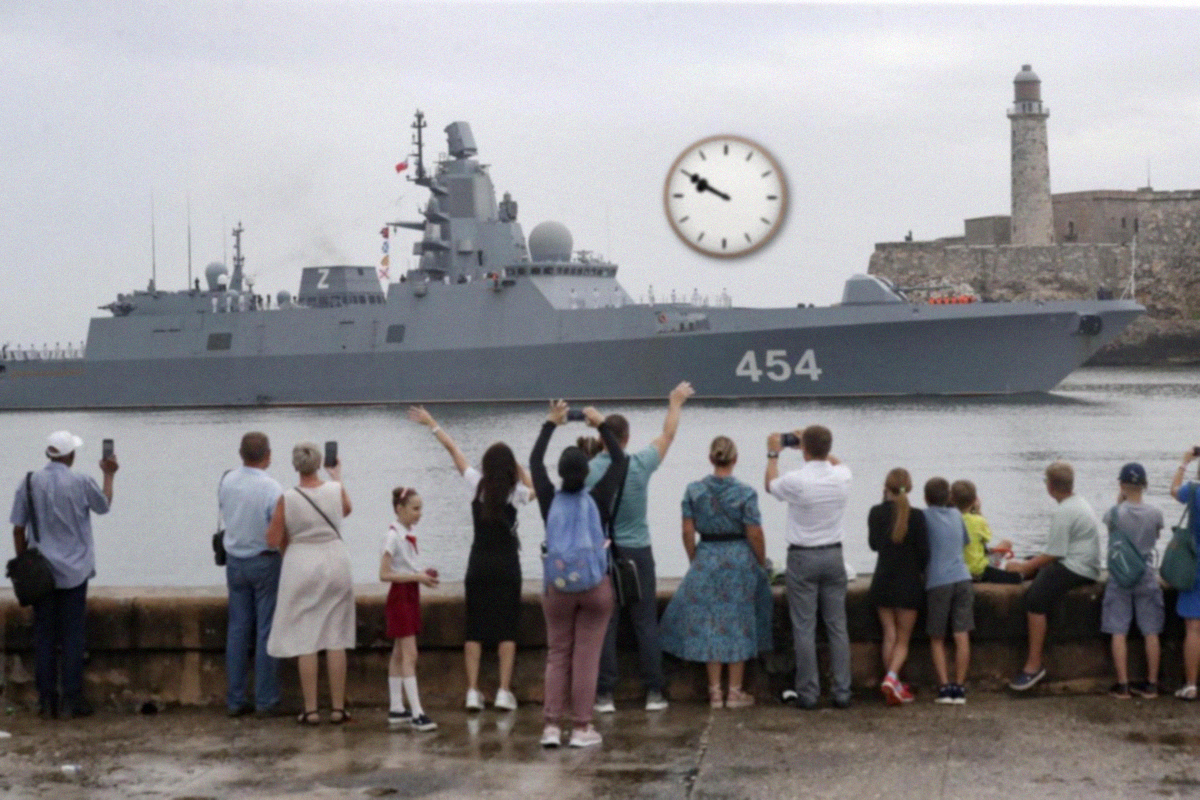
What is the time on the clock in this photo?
9:50
